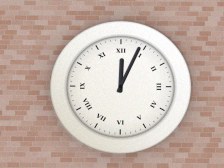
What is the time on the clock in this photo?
12:04
